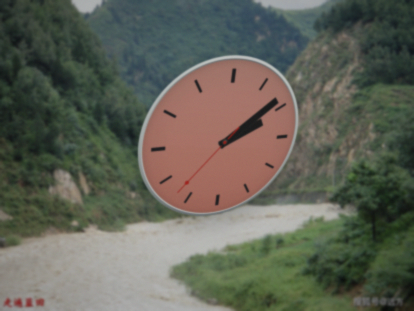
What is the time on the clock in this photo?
2:08:37
